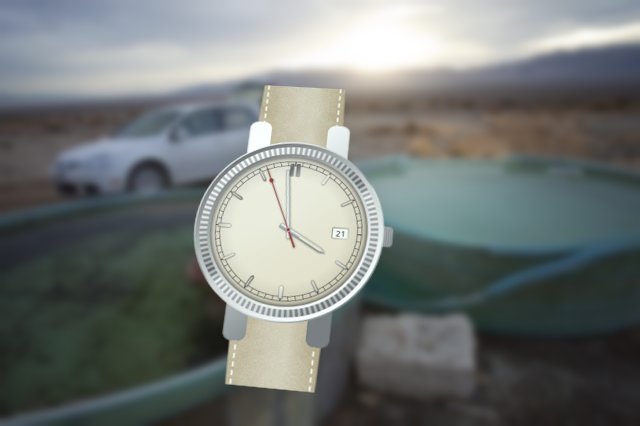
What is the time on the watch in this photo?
3:58:56
